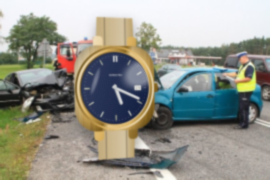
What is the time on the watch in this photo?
5:19
